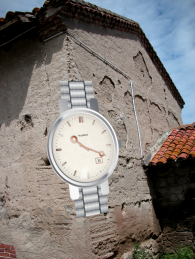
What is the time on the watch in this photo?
10:19
